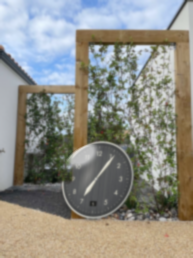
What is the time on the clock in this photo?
7:06
